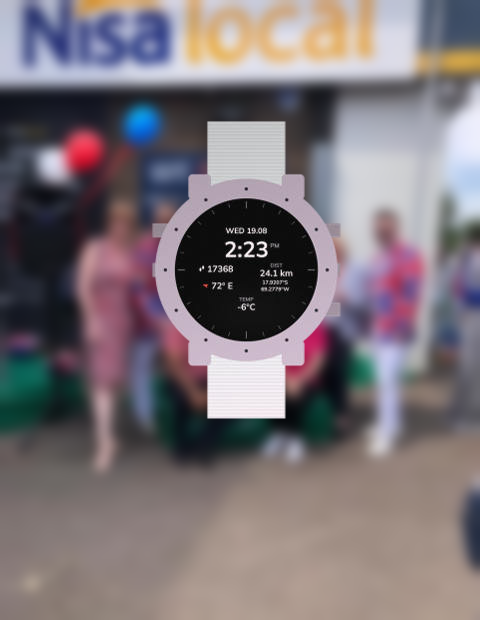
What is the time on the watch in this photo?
2:23
